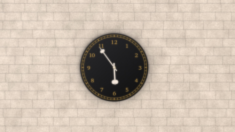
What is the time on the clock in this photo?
5:54
